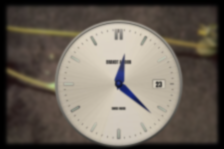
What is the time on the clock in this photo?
12:22
